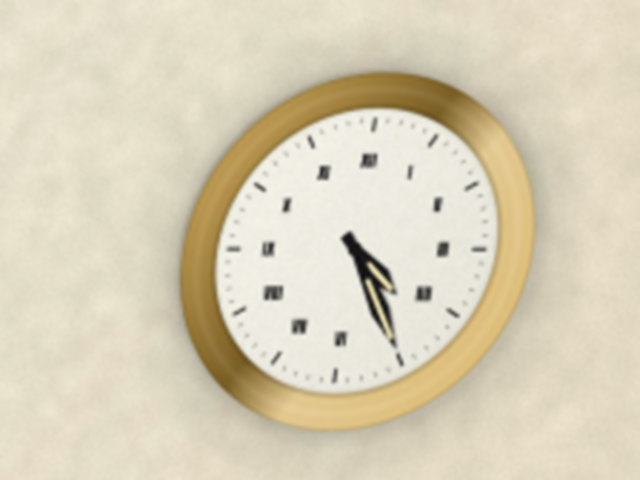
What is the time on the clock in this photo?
4:25
